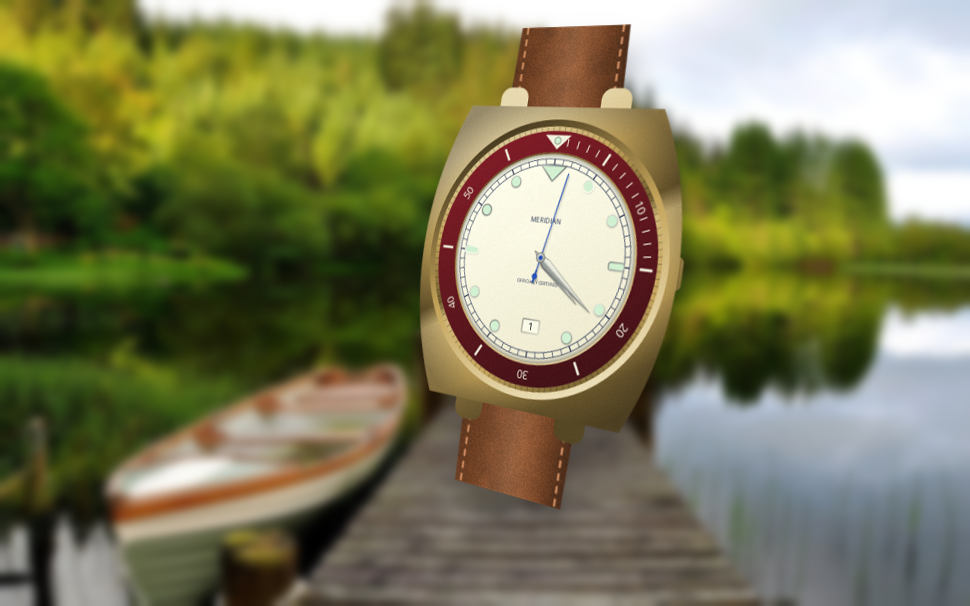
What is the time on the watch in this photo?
4:21:02
